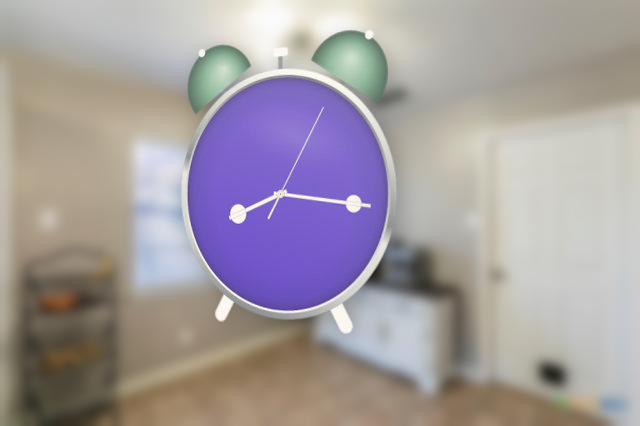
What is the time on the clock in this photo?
8:16:05
